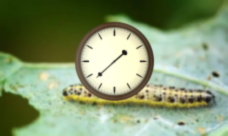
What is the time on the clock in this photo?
1:38
